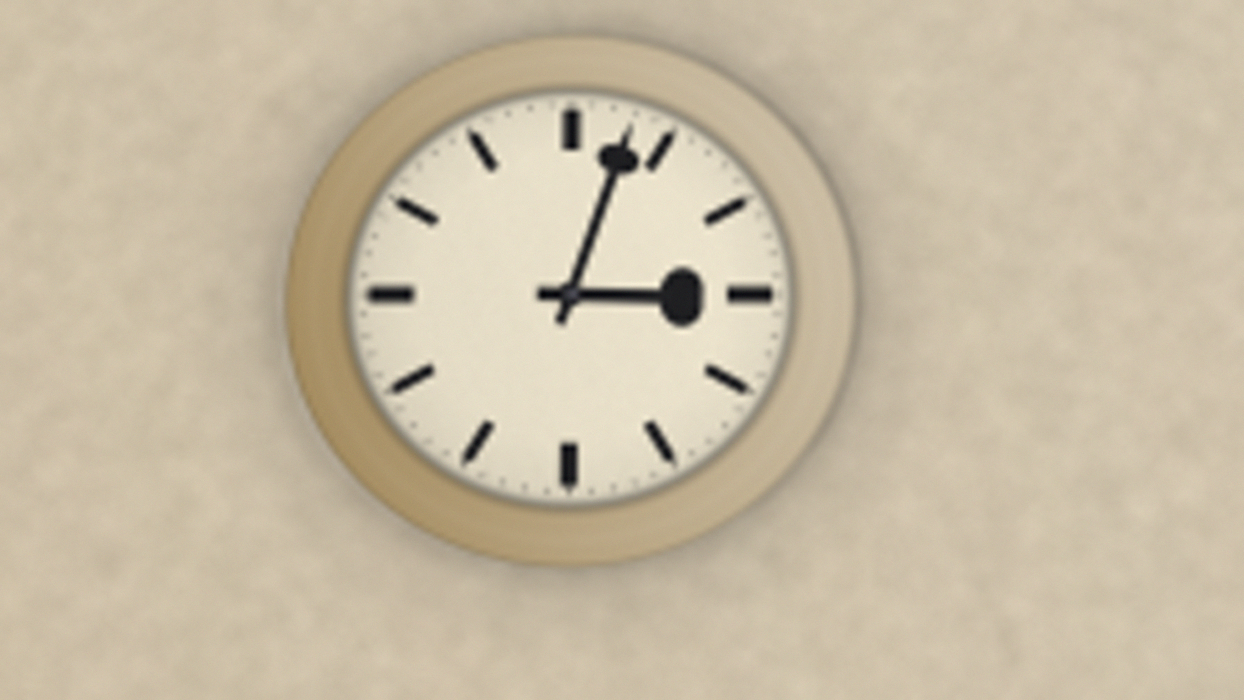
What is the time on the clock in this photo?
3:03
